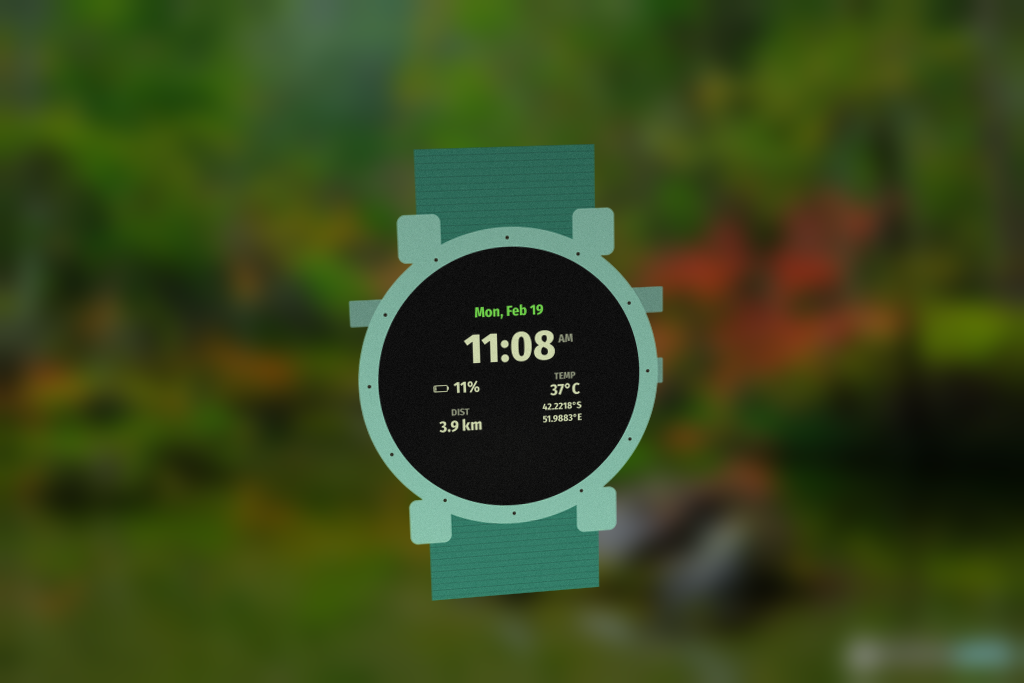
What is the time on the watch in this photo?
11:08
